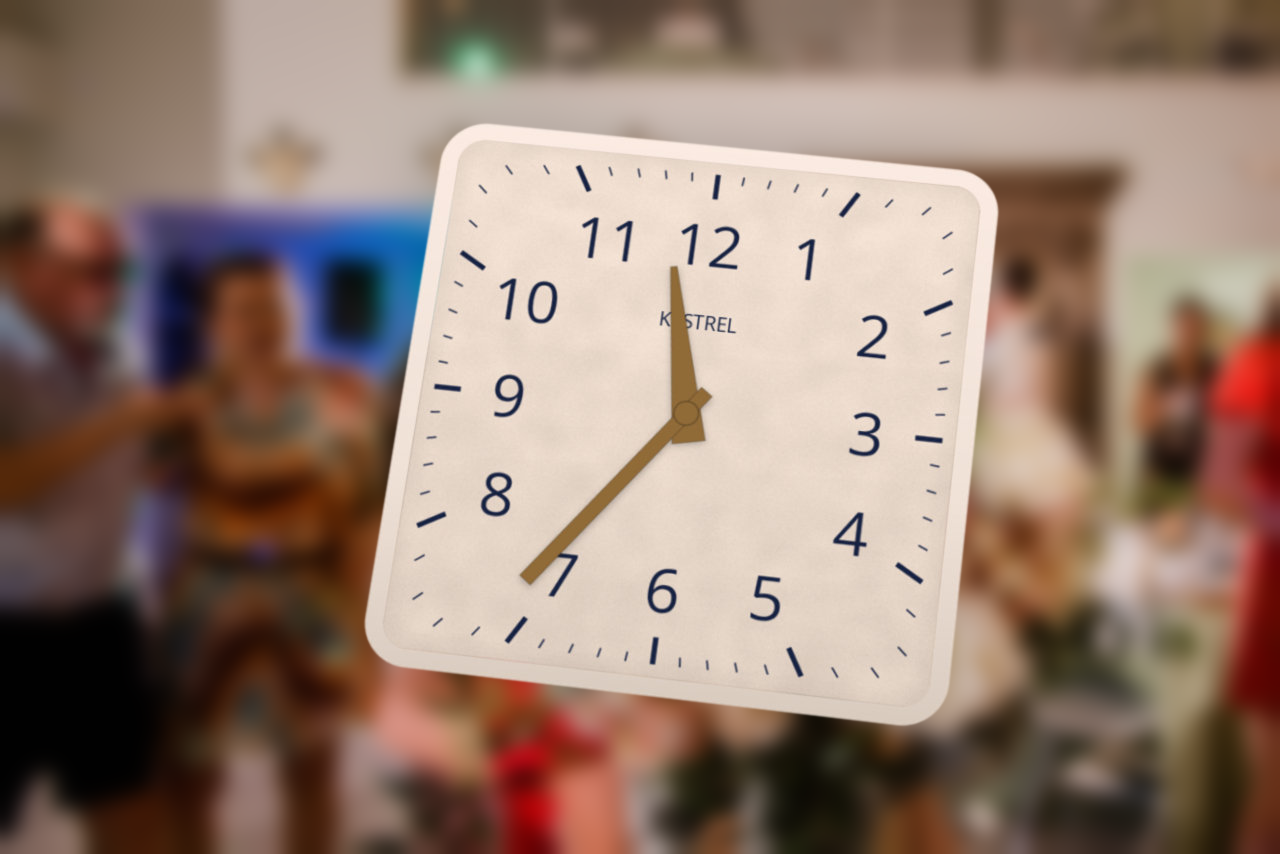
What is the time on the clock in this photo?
11:36
